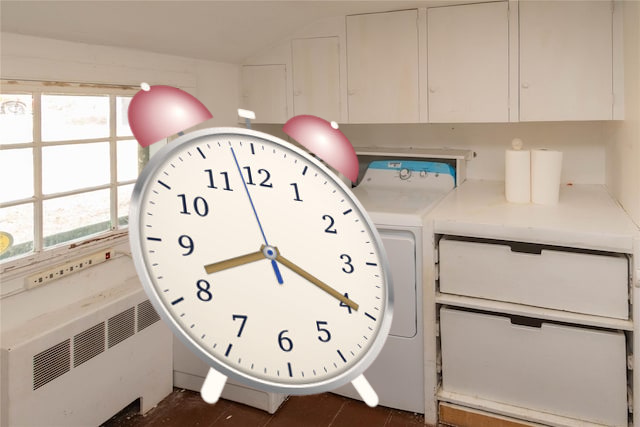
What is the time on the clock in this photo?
8:19:58
